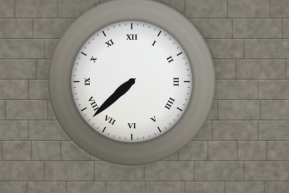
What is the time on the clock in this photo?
7:38
